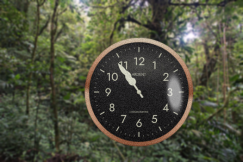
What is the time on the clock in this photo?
10:54
